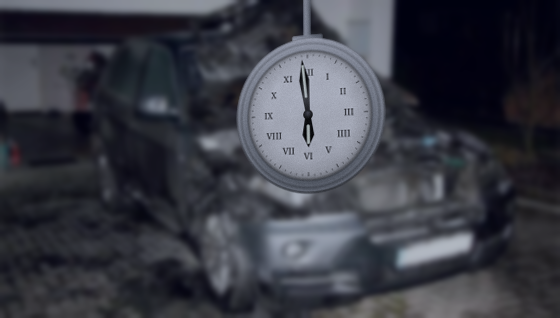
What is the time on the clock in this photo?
5:59
